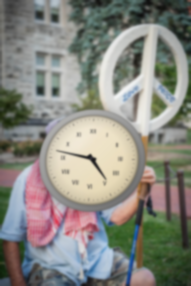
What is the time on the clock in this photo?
4:47
